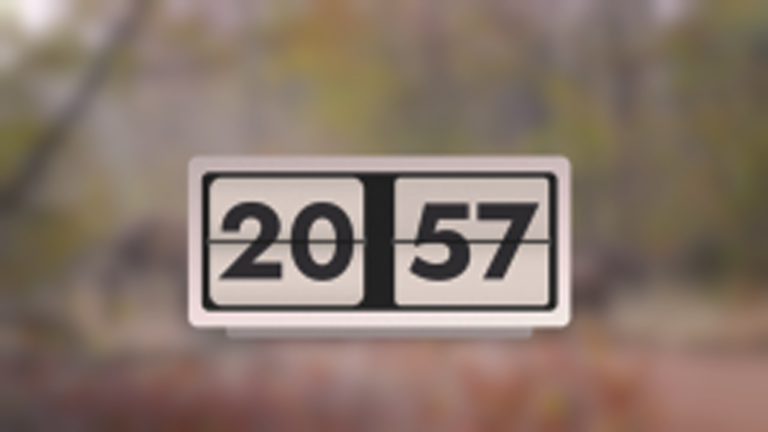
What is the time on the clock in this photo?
20:57
